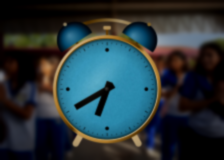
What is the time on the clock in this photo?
6:40
